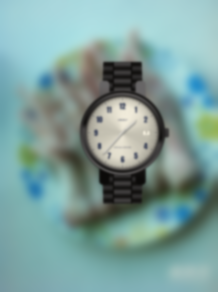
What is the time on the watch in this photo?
1:37
